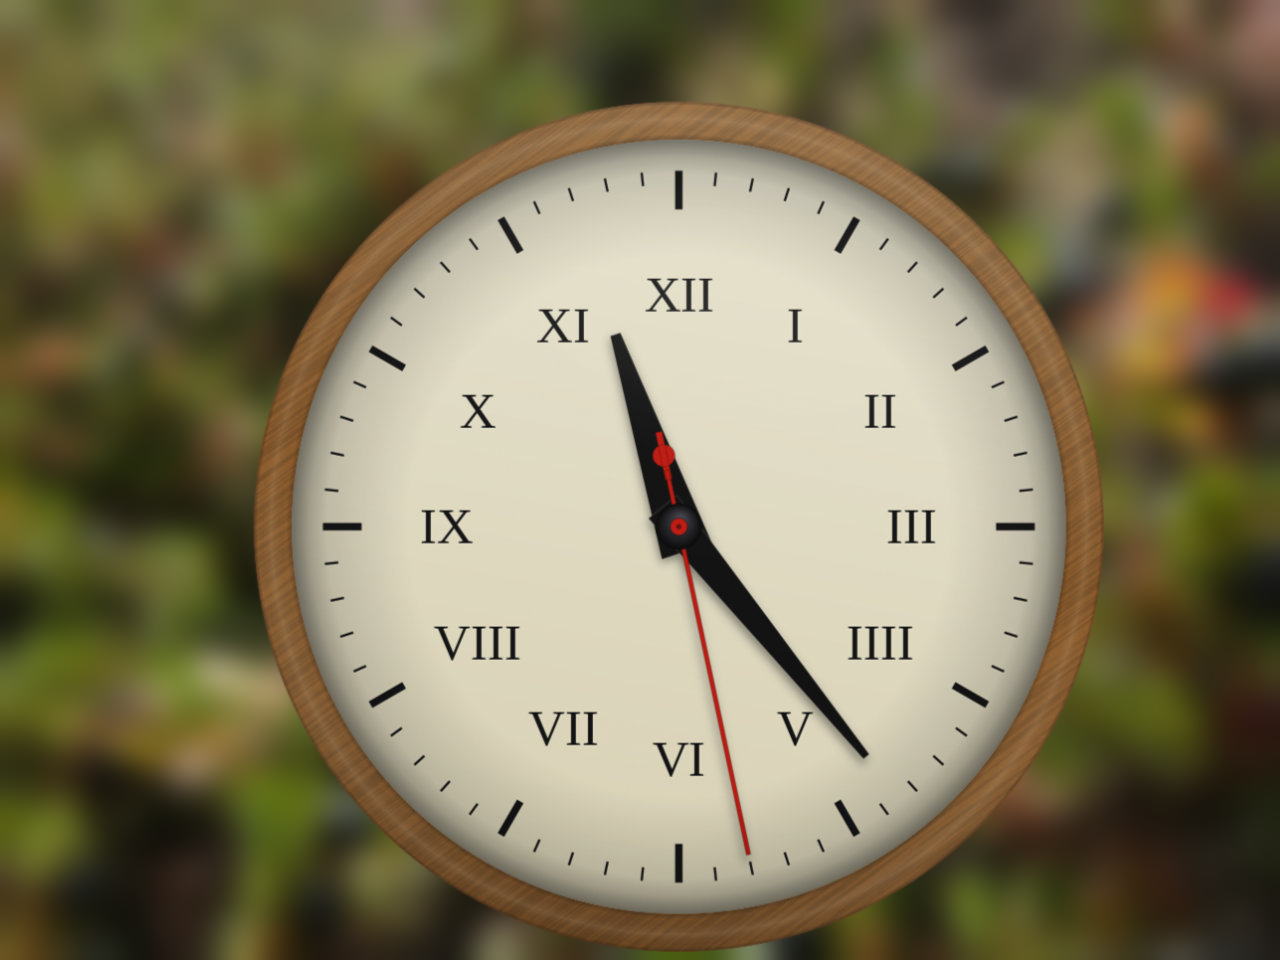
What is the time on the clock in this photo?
11:23:28
